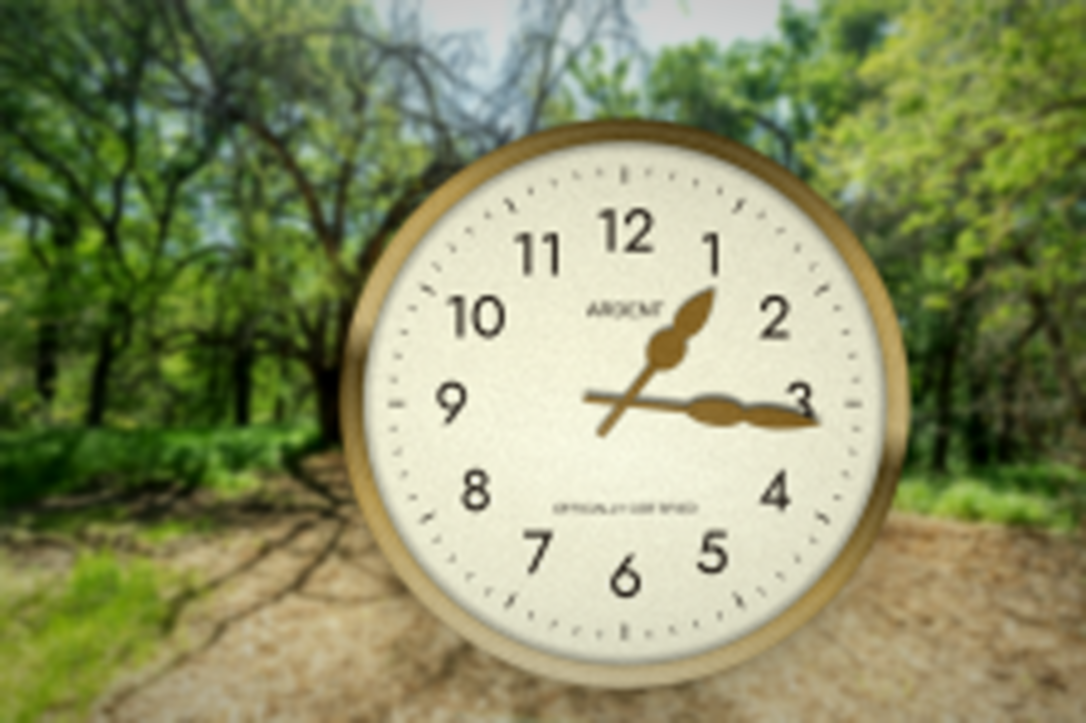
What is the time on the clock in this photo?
1:16
